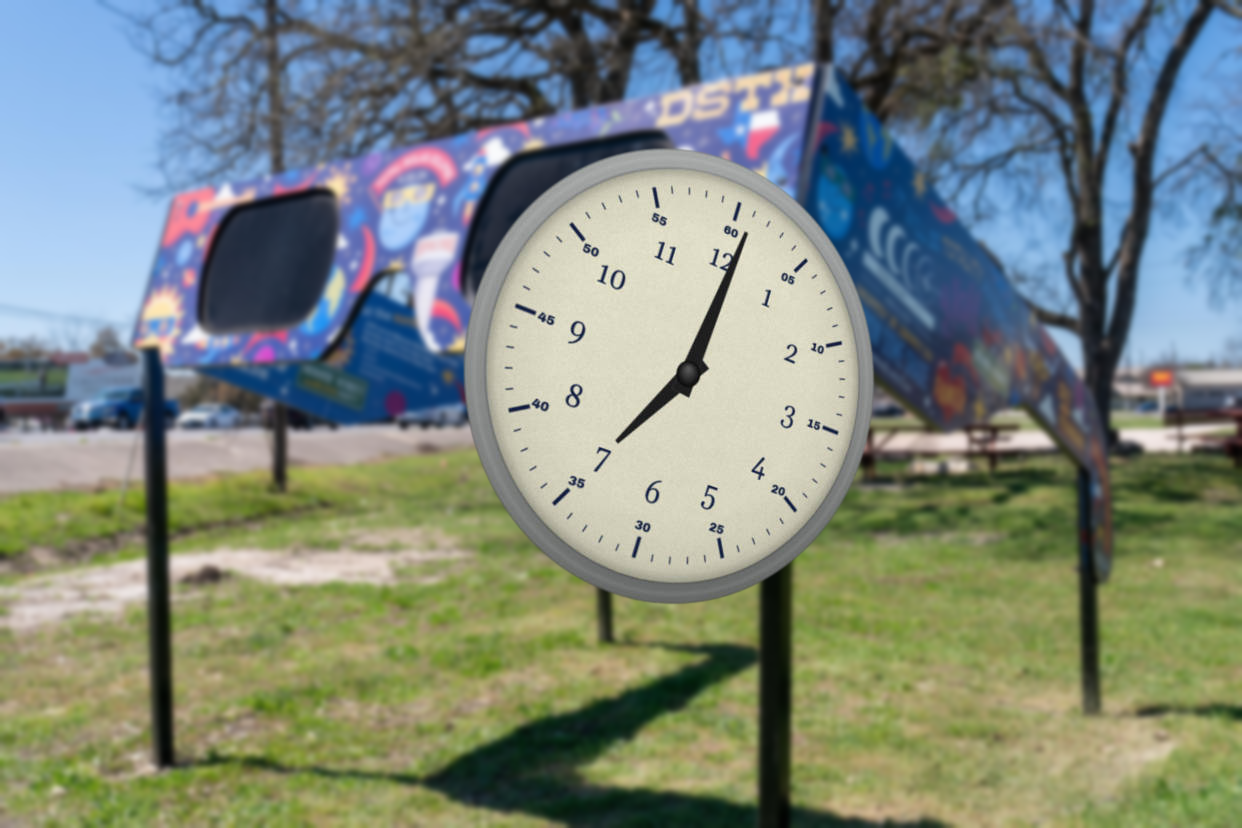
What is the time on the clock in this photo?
7:01
